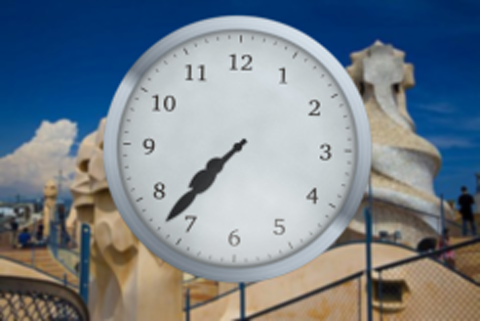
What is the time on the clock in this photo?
7:37
